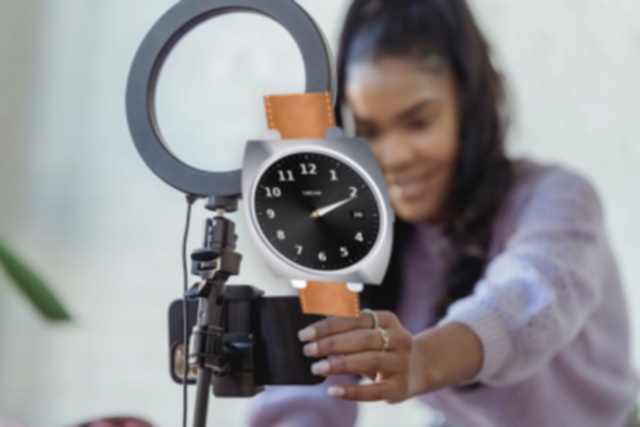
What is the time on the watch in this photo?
2:11
